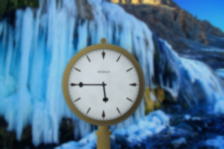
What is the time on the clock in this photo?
5:45
